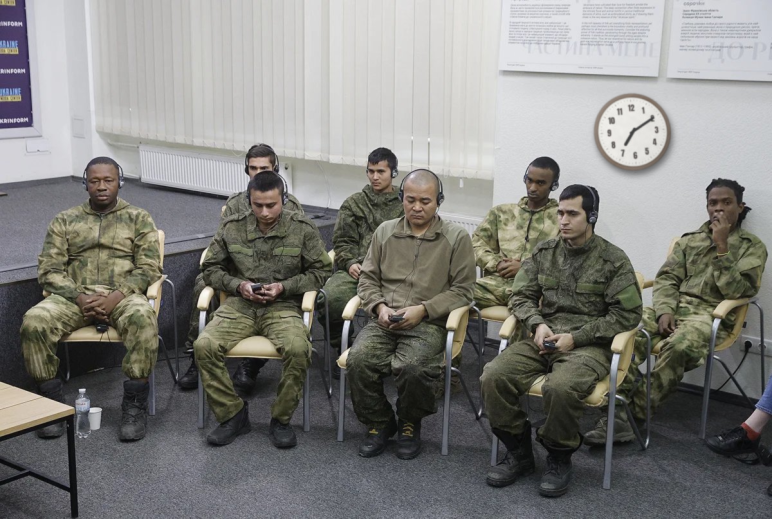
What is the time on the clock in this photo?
7:10
